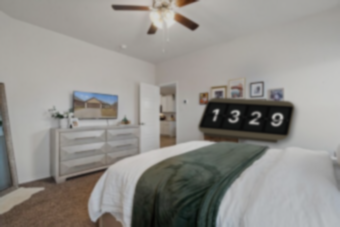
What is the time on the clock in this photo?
13:29
